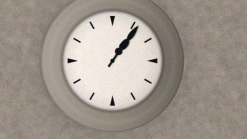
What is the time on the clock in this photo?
1:06
